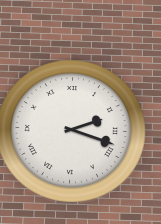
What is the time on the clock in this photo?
2:18
